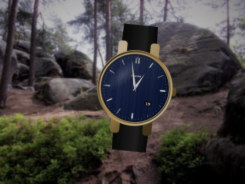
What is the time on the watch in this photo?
12:58
